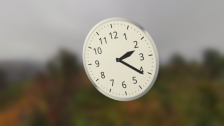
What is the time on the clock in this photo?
2:21
